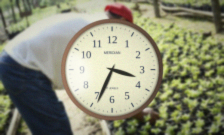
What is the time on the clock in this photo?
3:34
